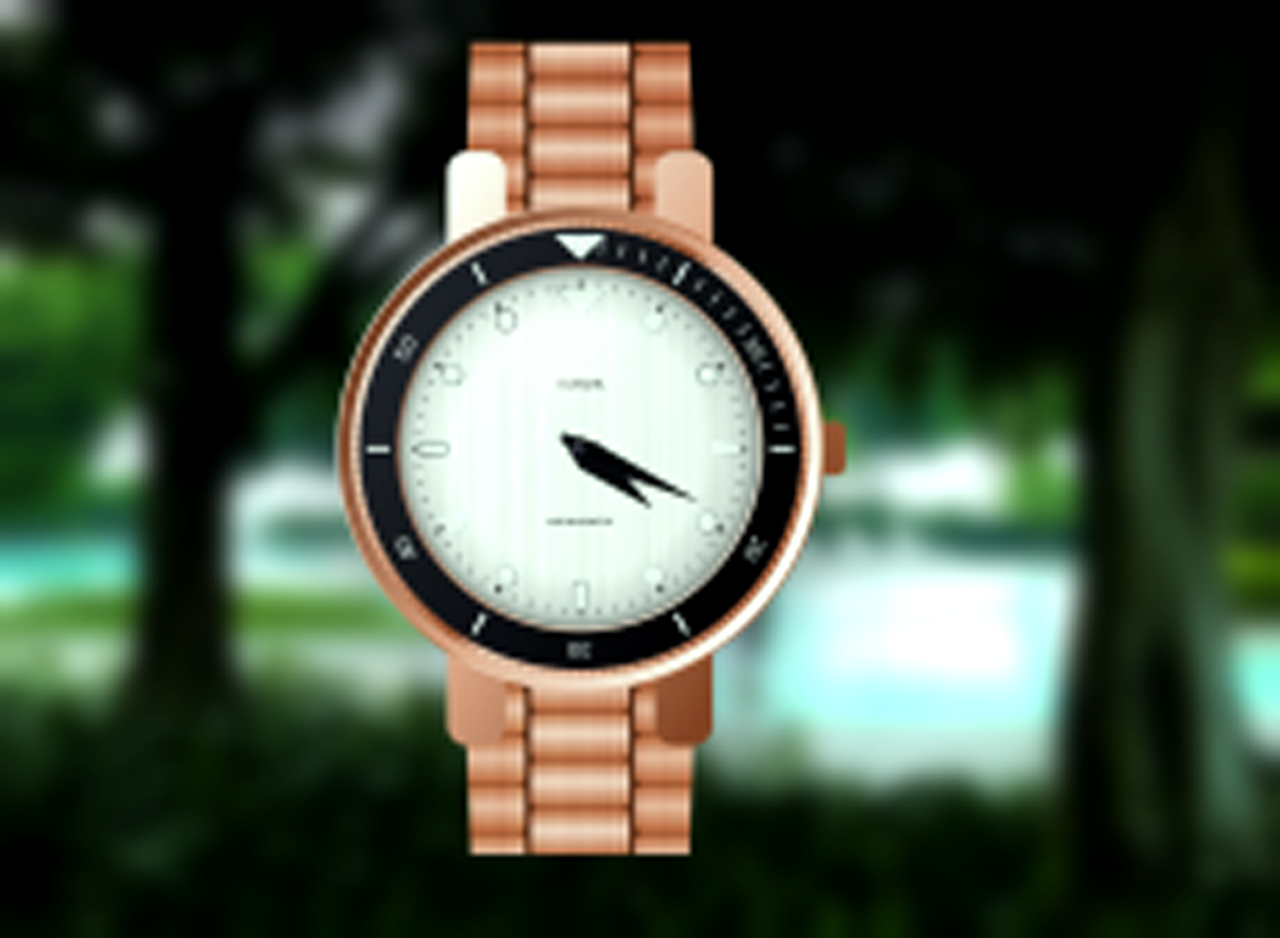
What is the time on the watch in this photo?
4:19
